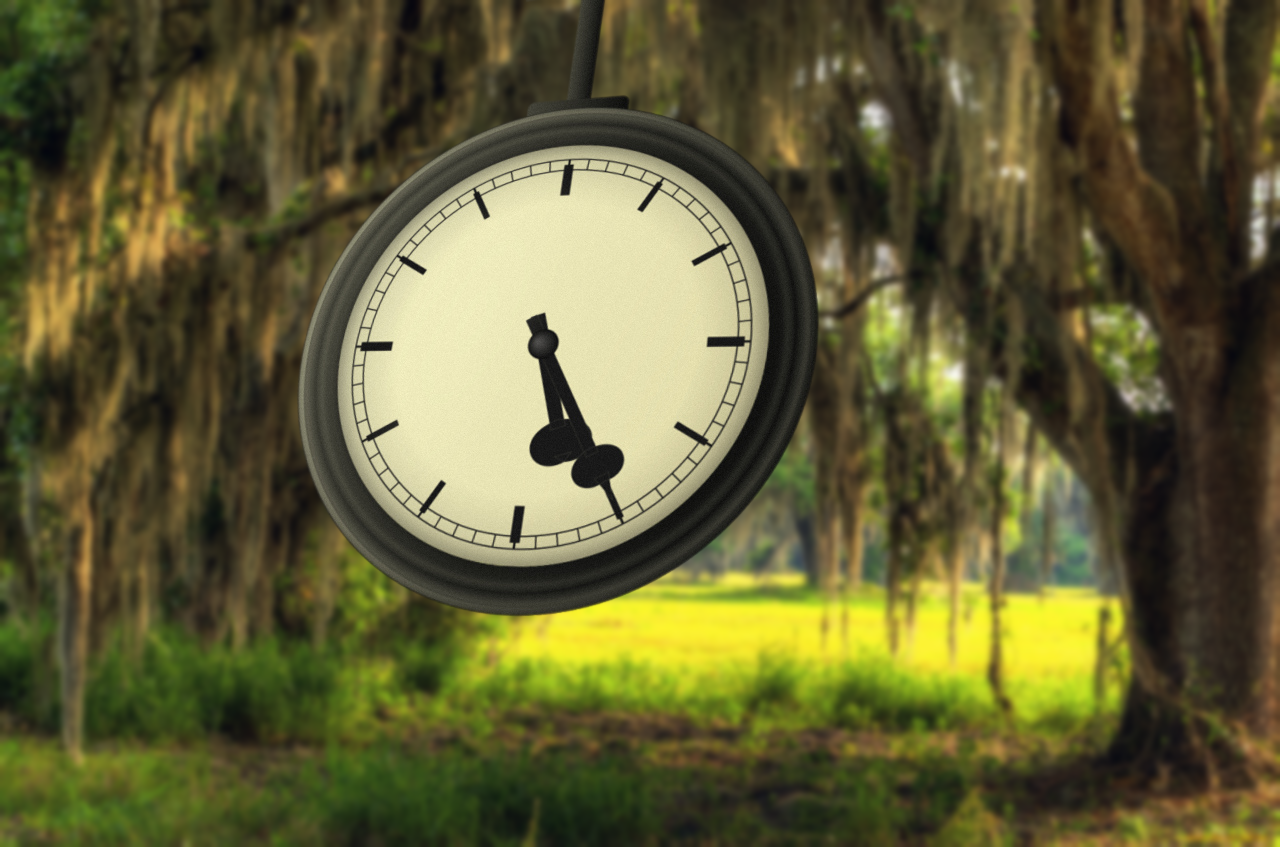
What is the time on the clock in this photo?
5:25
